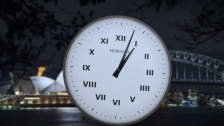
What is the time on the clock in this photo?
1:03
